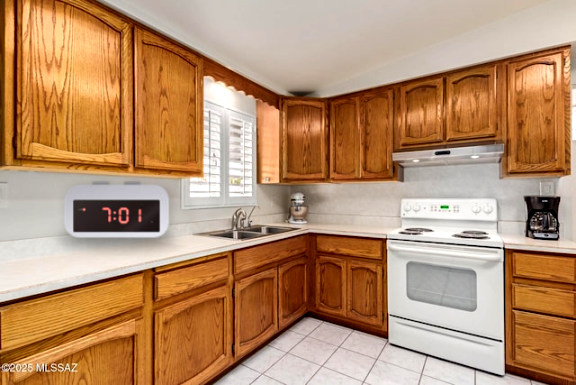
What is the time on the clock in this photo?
7:01
